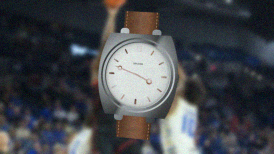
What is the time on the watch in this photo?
3:48
